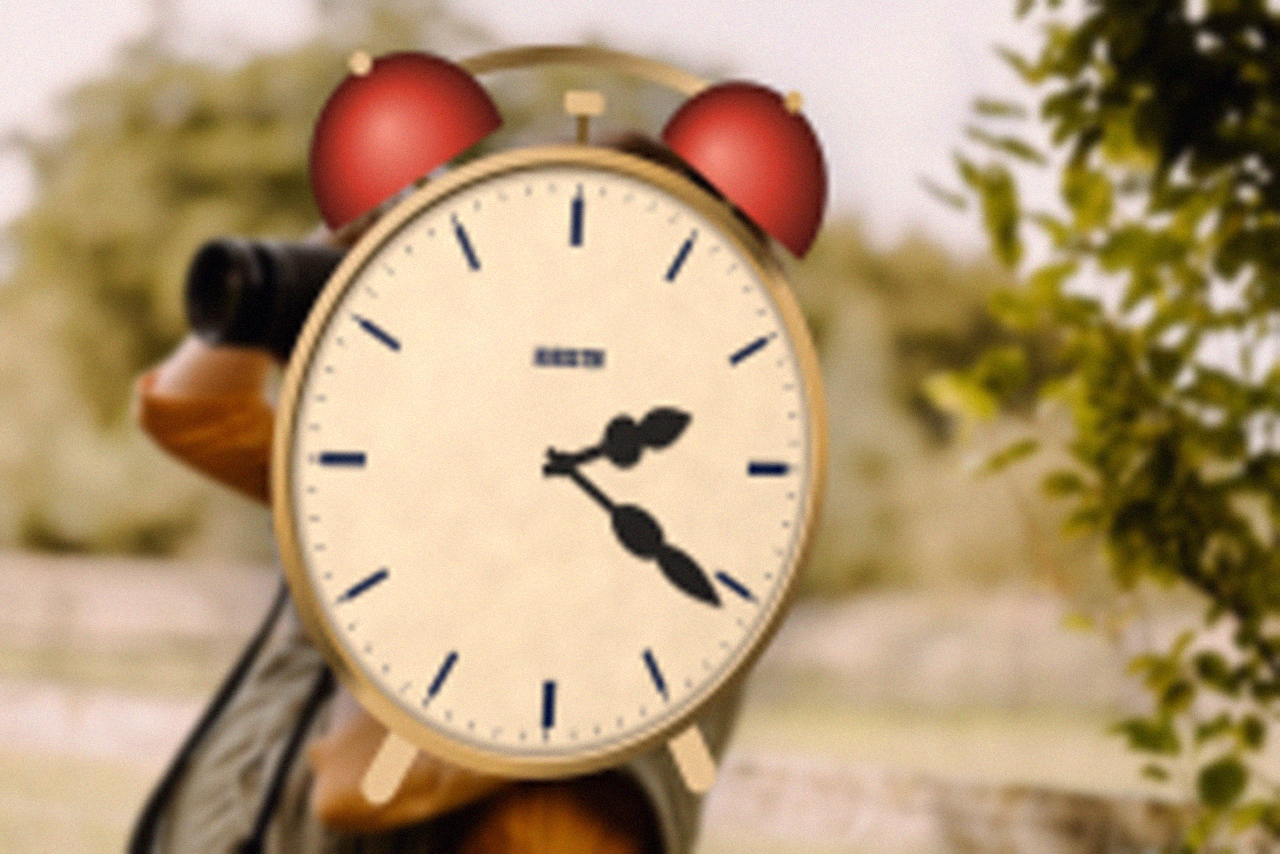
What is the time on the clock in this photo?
2:21
